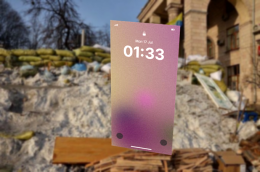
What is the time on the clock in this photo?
1:33
